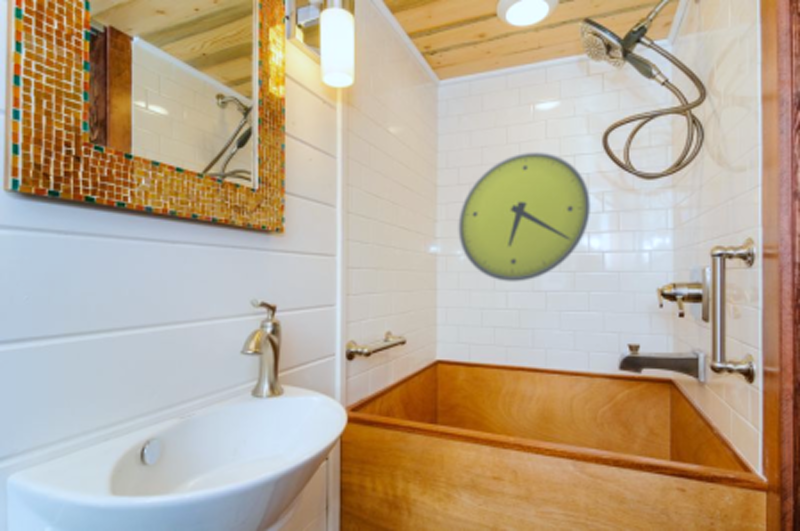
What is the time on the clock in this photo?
6:20
